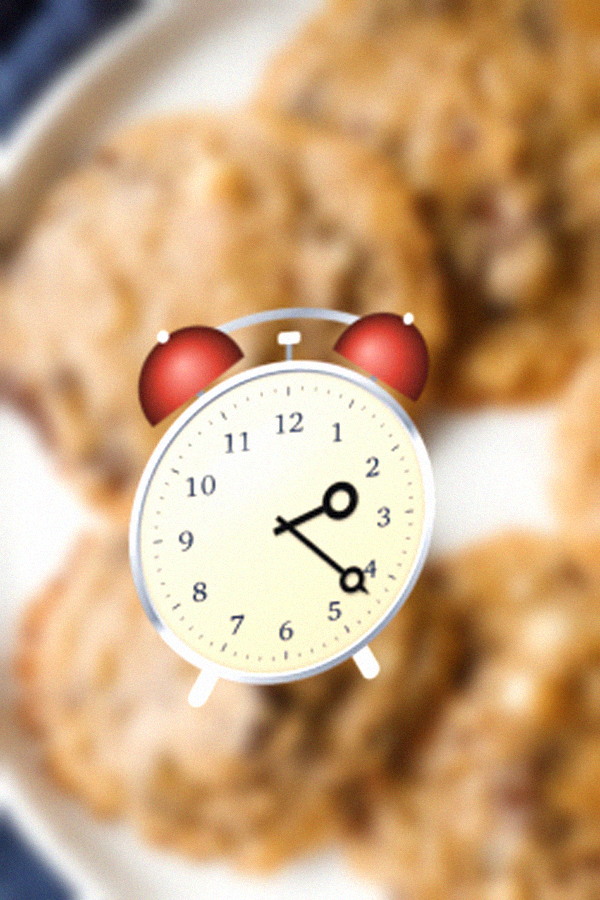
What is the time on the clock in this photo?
2:22
